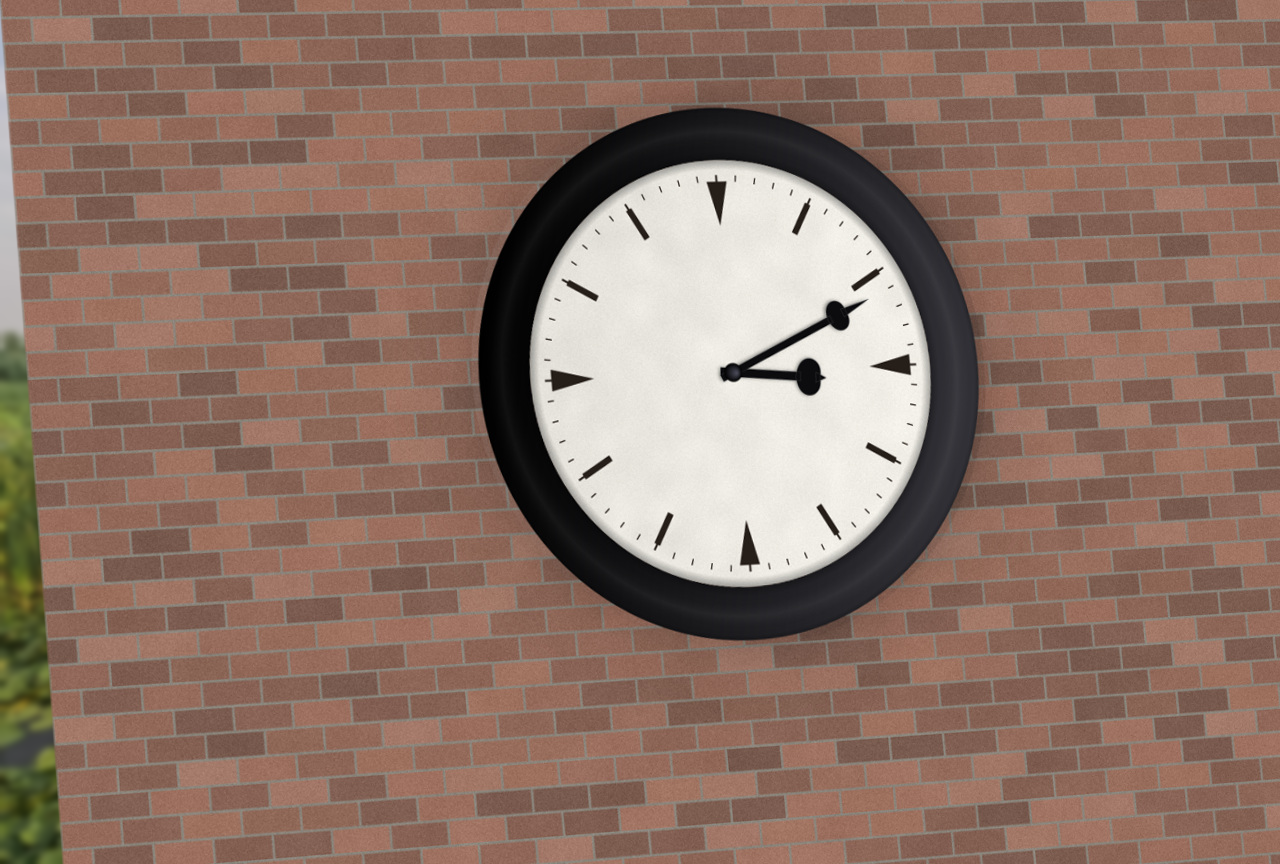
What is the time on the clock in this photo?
3:11
